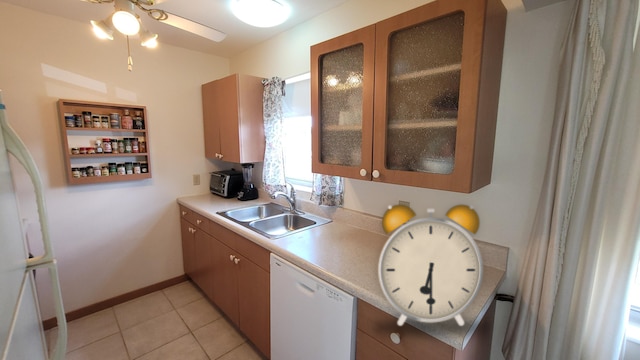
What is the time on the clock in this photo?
6:30
